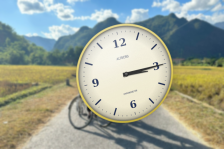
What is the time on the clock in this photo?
3:15
